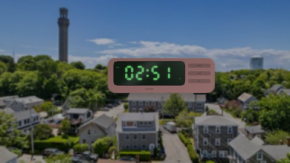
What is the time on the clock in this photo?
2:51
